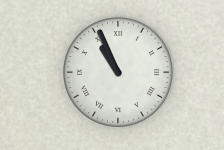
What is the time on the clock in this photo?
10:56
